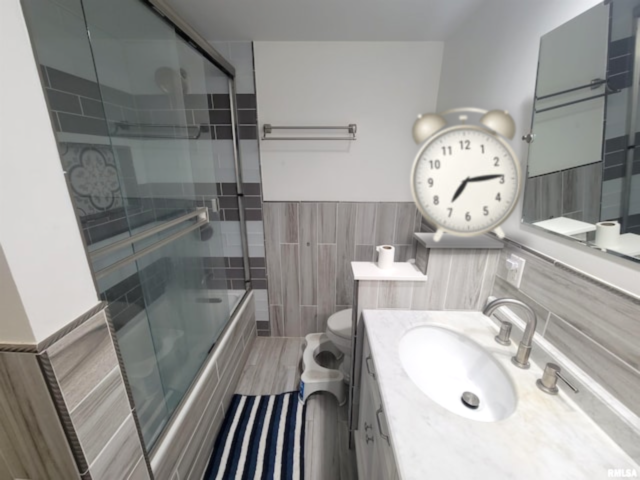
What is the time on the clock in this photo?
7:14
